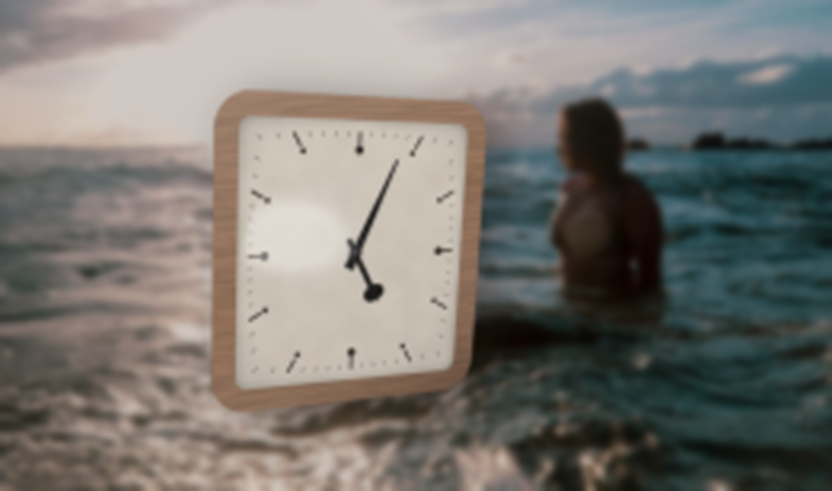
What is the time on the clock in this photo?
5:04
